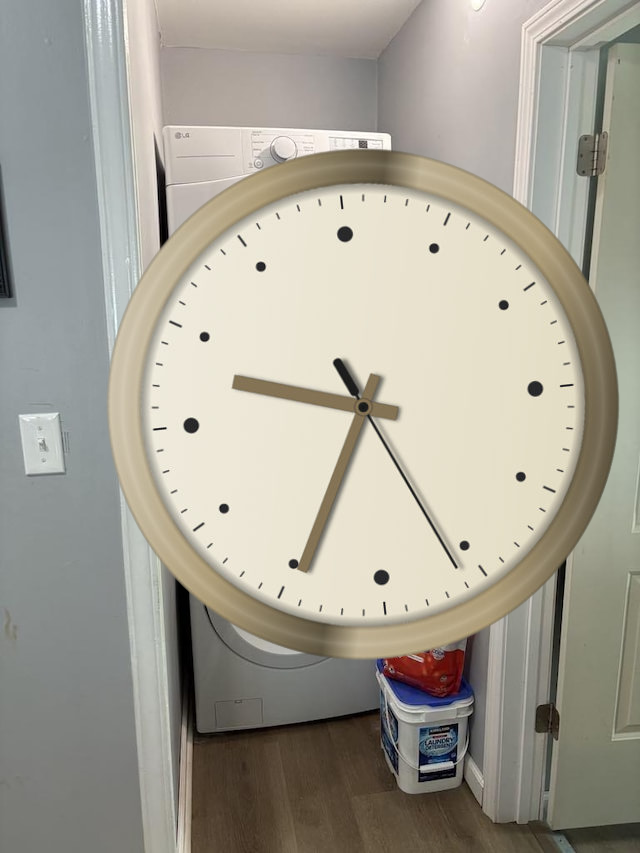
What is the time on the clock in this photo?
9:34:26
